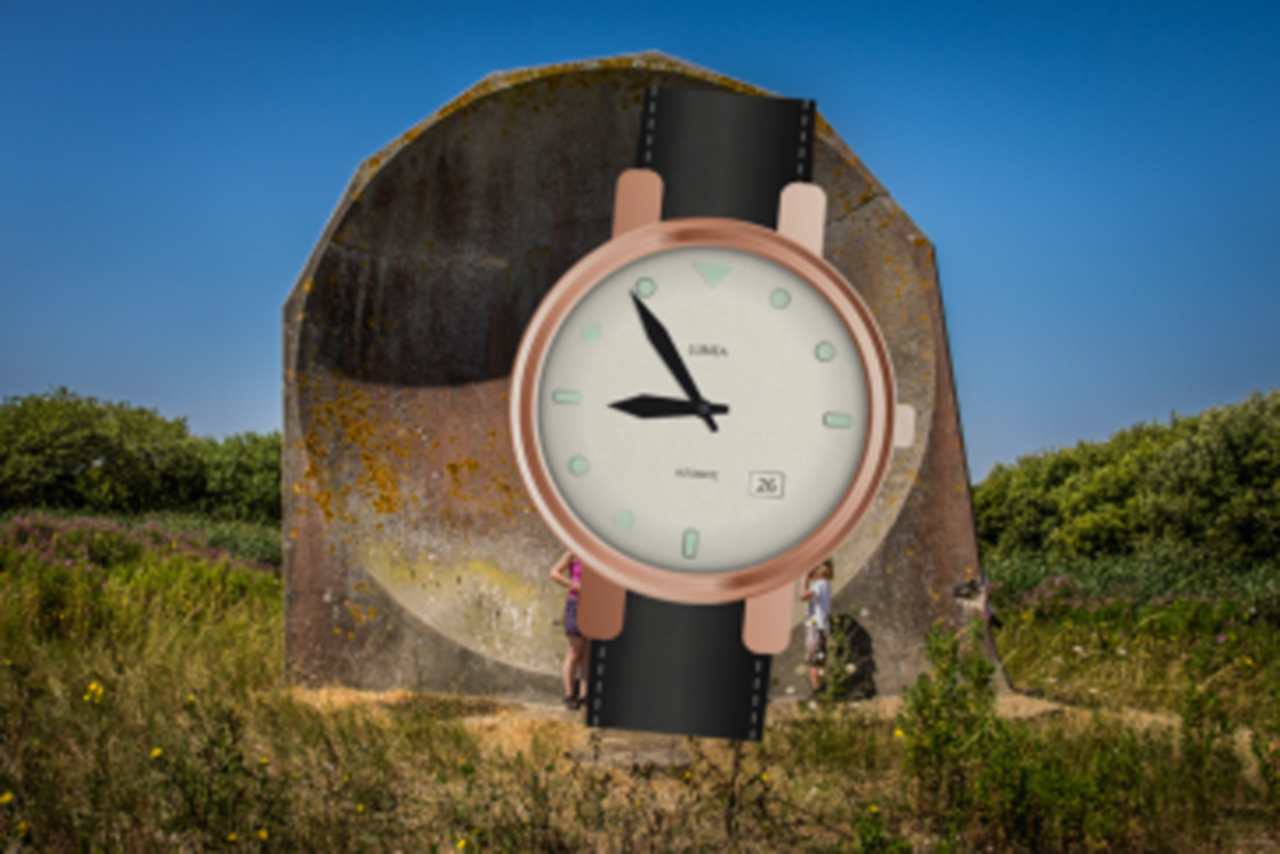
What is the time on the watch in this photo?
8:54
